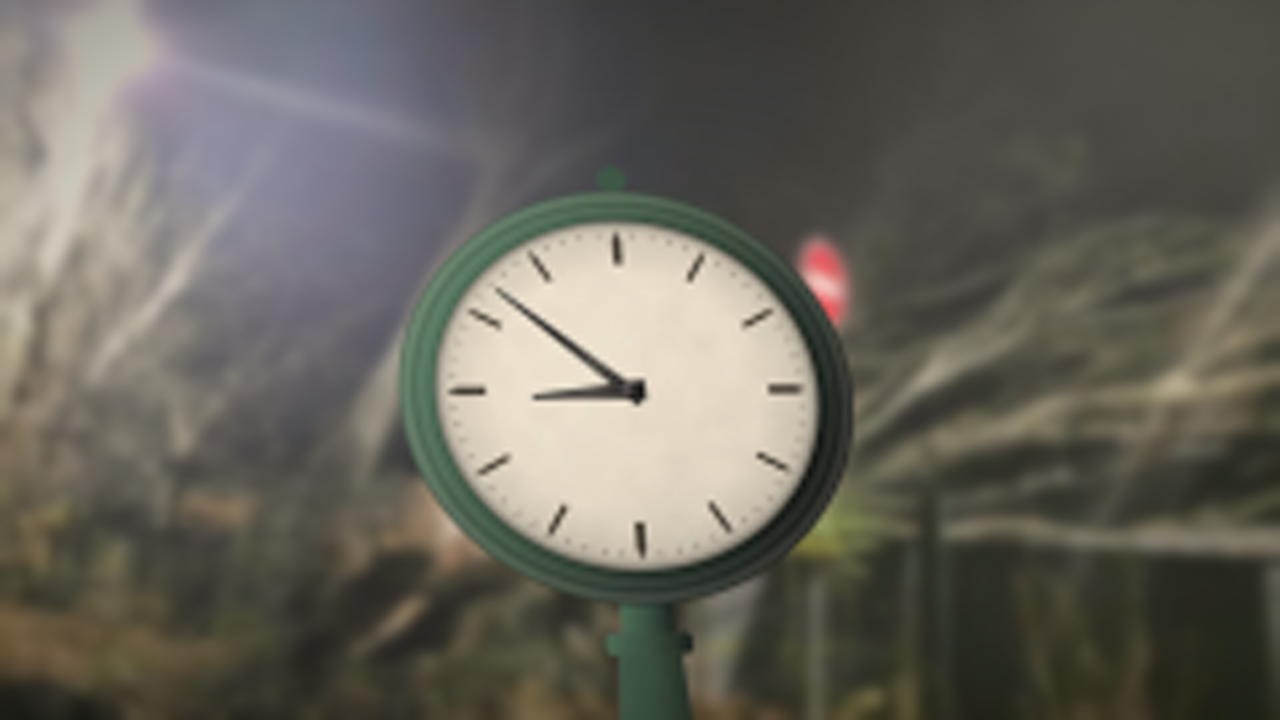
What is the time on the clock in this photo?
8:52
